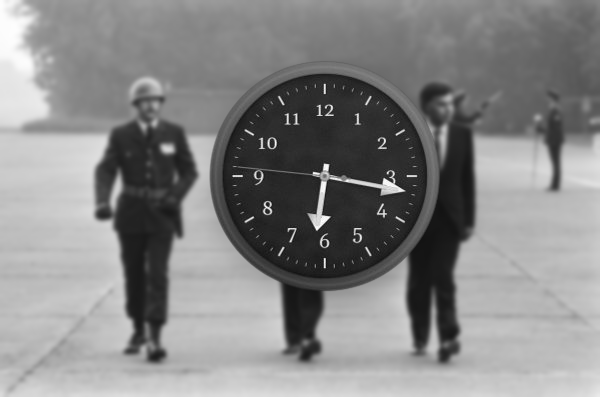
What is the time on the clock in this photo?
6:16:46
